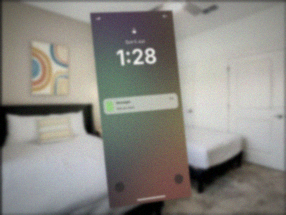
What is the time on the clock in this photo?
1:28
